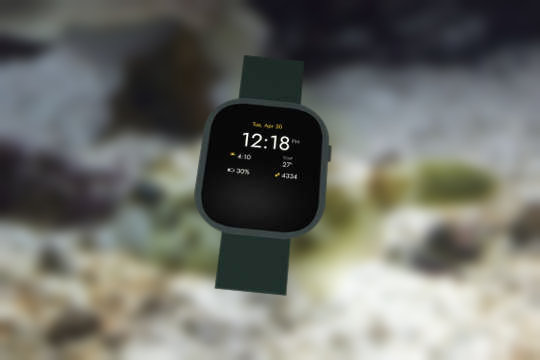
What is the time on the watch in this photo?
12:18
